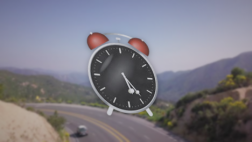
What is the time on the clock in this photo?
5:24
